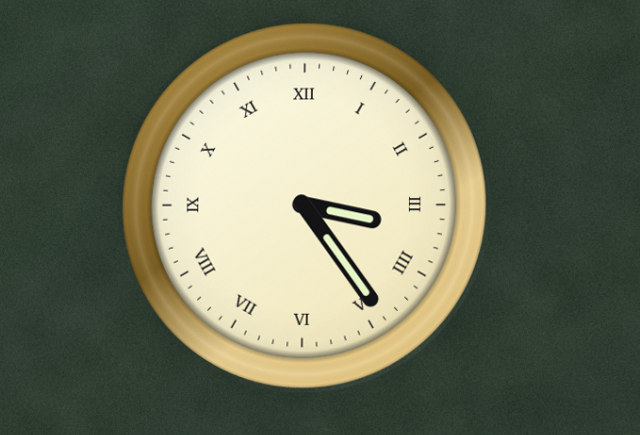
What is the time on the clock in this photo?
3:24
